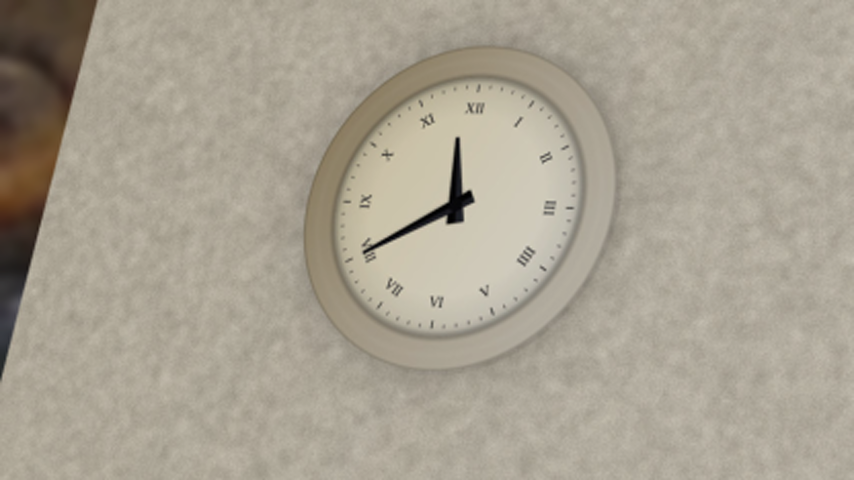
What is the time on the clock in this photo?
11:40
